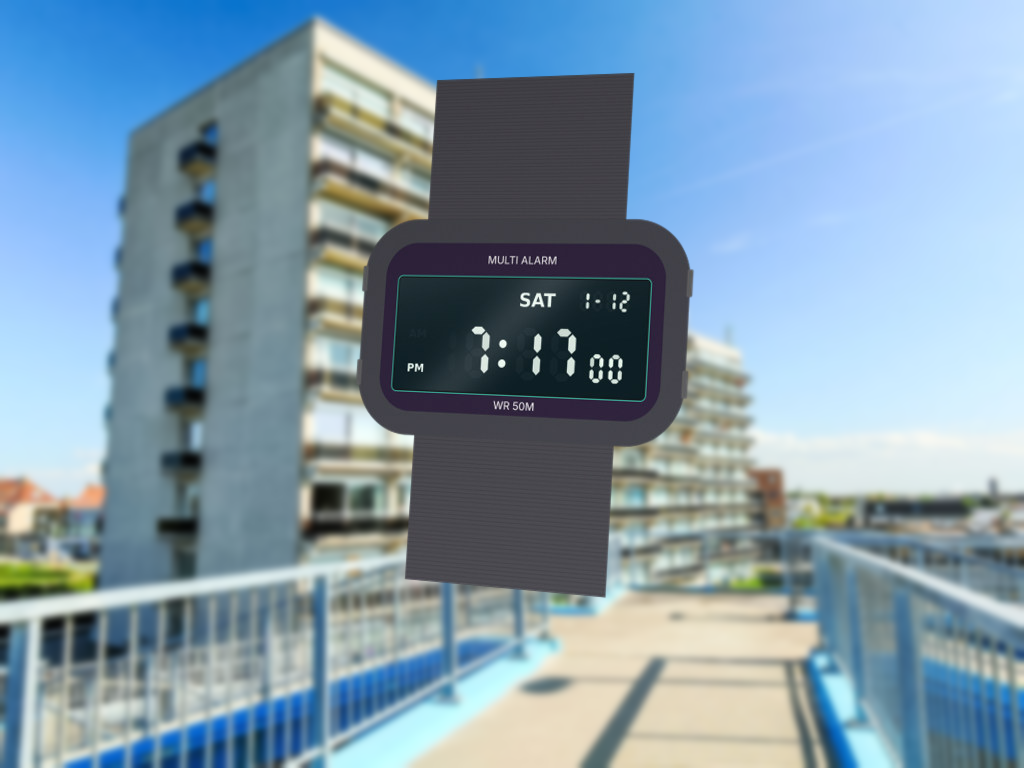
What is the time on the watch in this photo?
7:17:00
